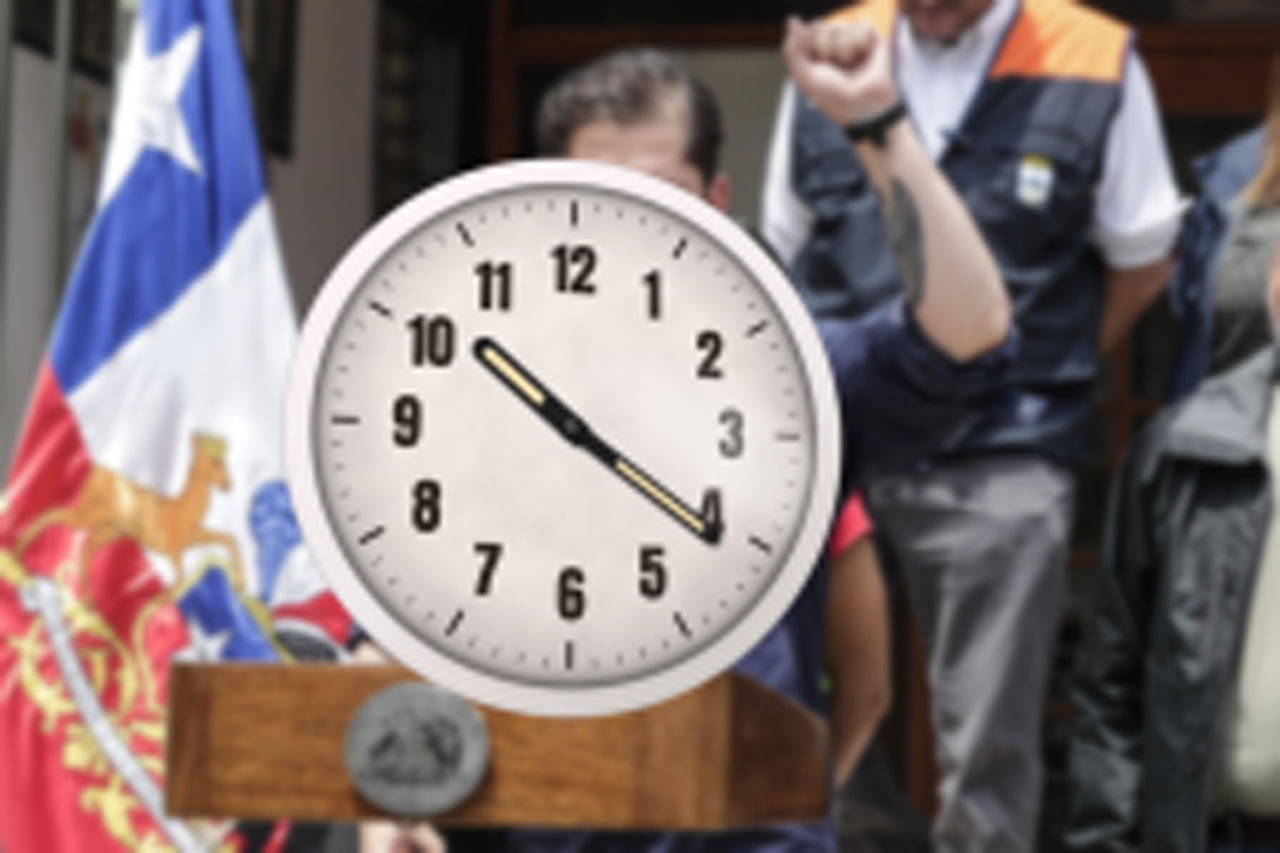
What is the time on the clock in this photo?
10:21
